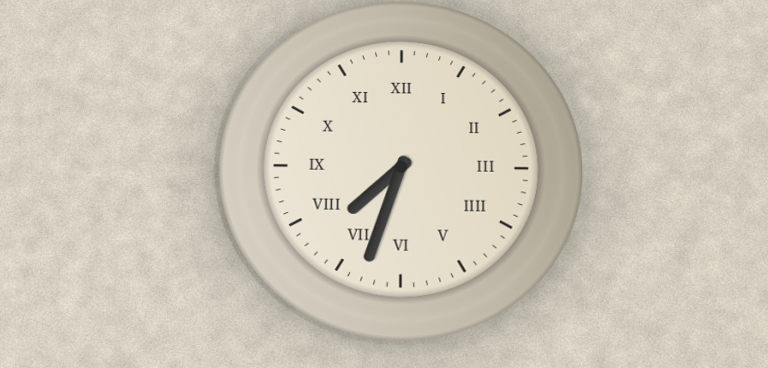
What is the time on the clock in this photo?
7:33
